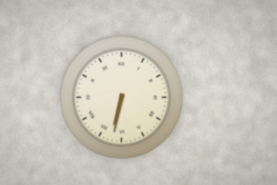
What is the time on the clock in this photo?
6:32
